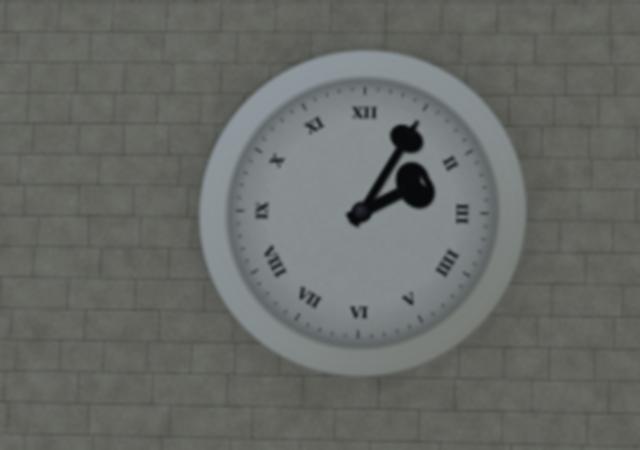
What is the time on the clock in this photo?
2:05
